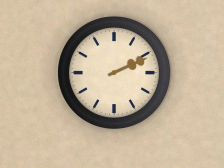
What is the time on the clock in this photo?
2:11
